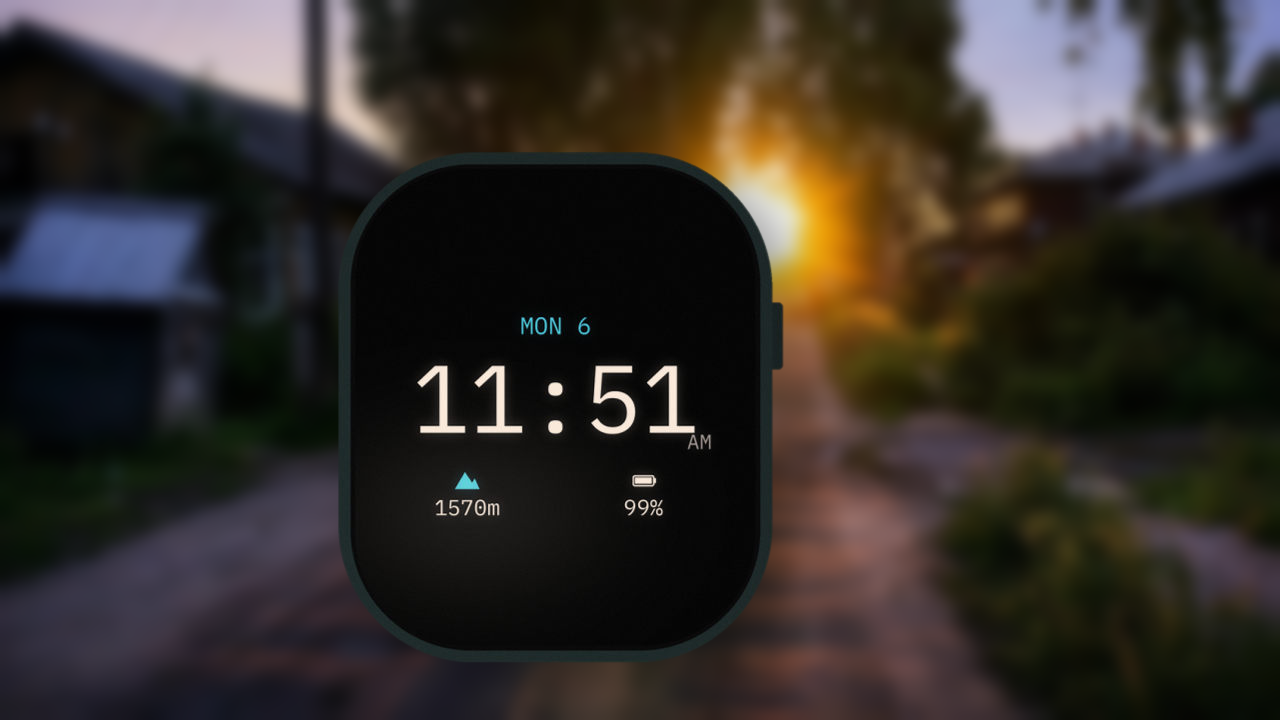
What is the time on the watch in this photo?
11:51
